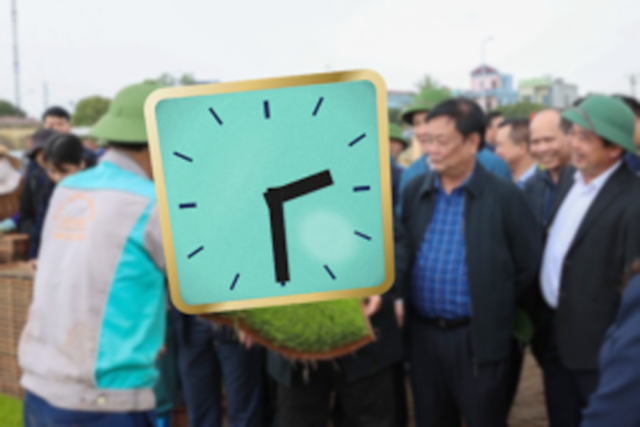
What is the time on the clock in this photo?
2:30
